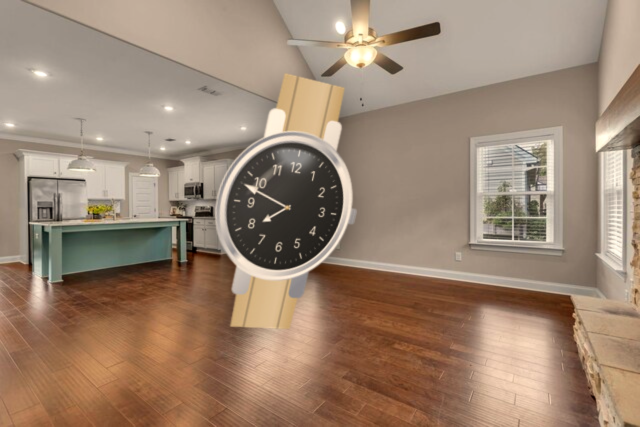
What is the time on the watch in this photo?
7:48
